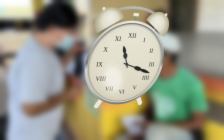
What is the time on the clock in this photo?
11:18
